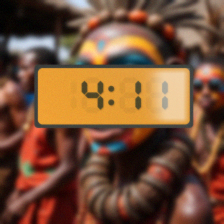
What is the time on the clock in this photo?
4:11
